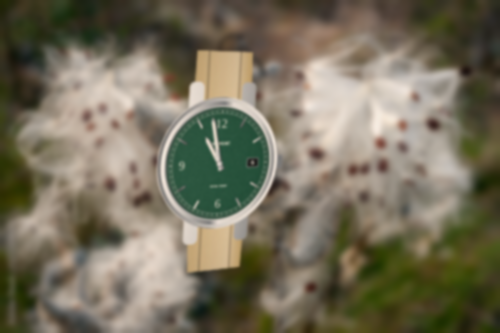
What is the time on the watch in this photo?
10:58
